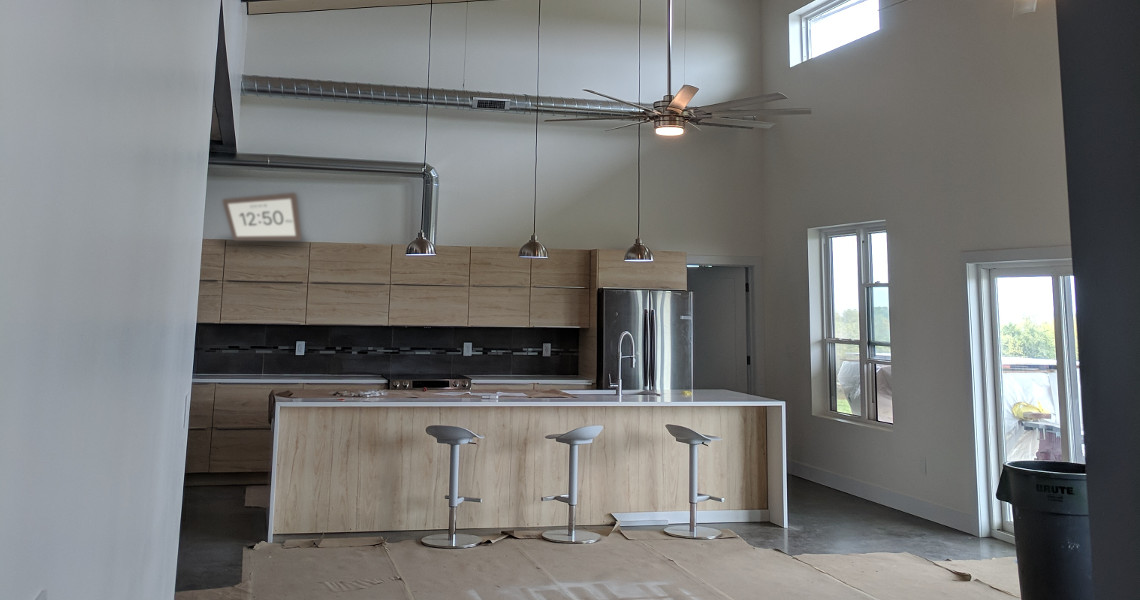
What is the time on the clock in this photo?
12:50
